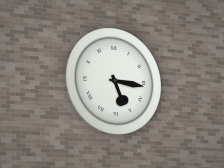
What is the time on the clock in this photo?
5:16
